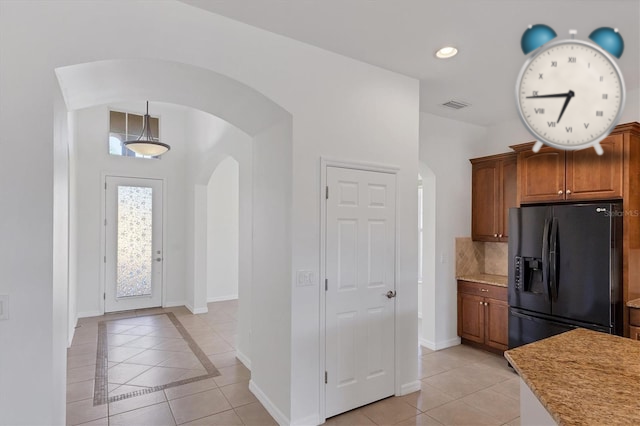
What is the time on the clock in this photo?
6:44
